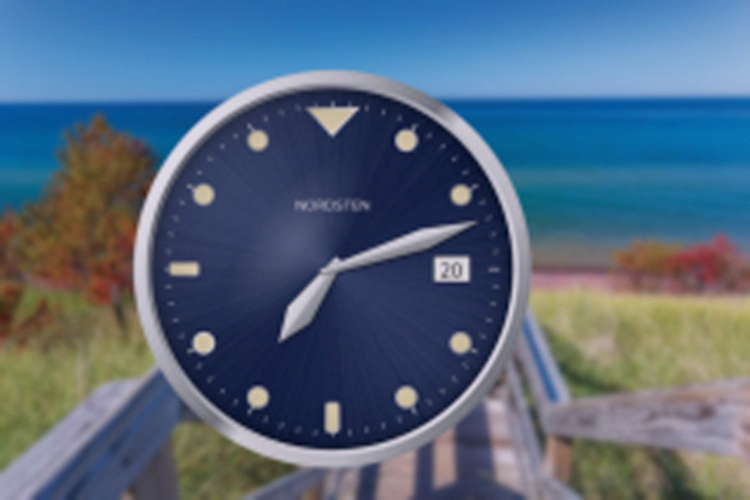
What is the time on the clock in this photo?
7:12
